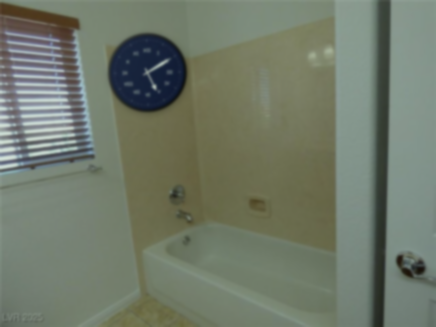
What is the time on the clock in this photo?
5:10
